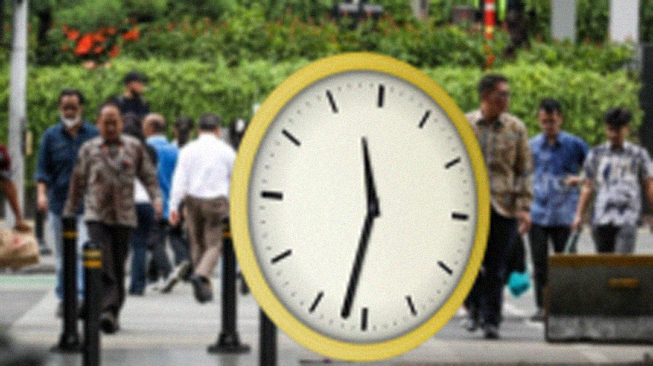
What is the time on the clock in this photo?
11:32
